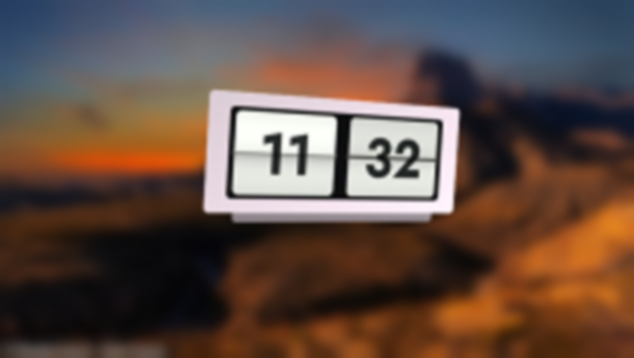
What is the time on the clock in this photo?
11:32
